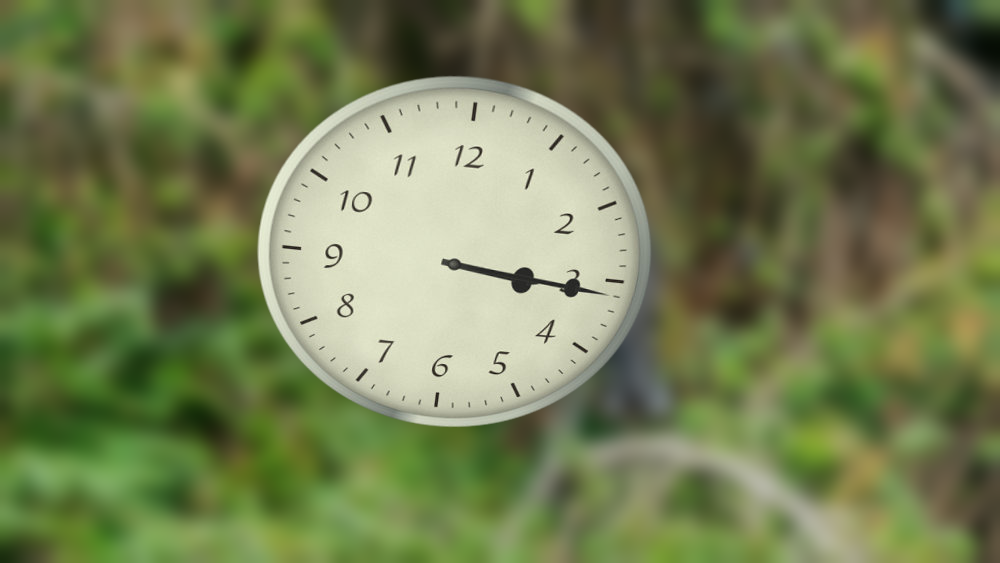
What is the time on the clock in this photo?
3:16
